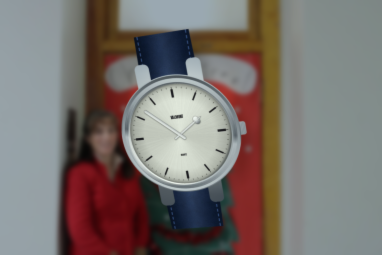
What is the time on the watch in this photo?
1:52
